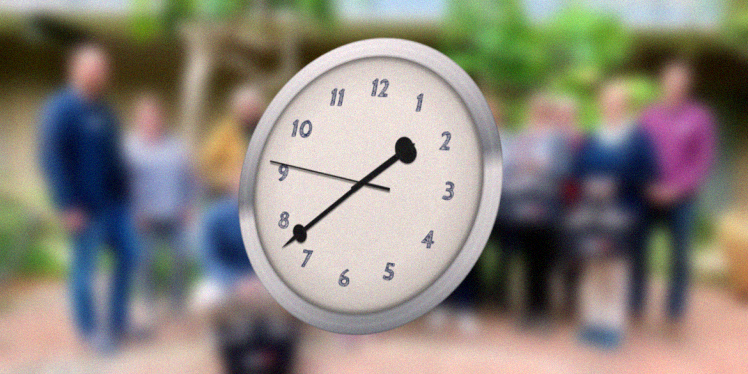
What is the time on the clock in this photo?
1:37:46
